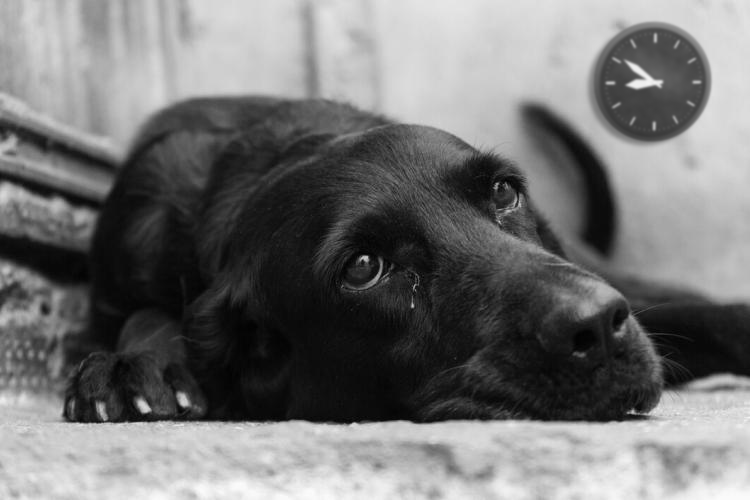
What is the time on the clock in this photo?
8:51
